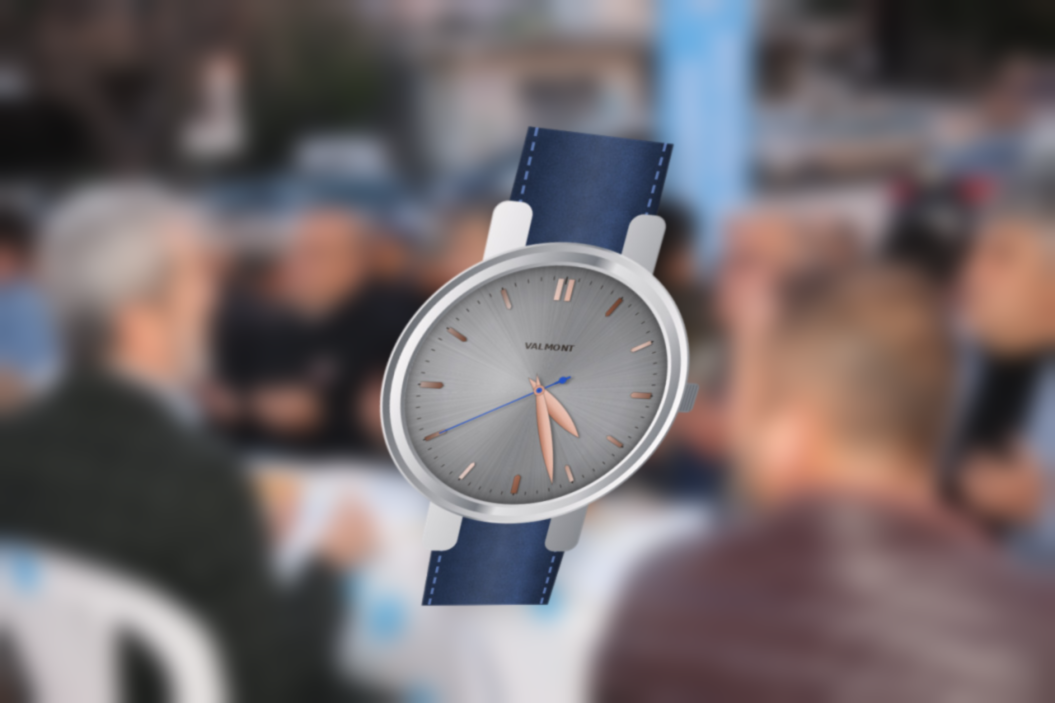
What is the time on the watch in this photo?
4:26:40
